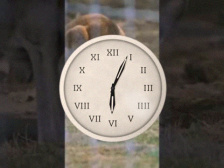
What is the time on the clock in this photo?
6:04
